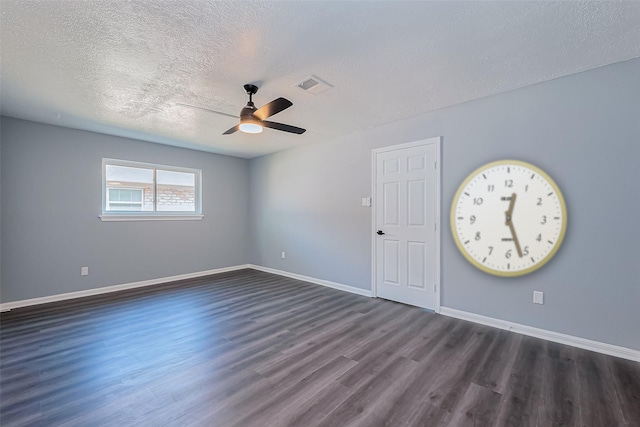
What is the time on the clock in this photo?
12:27
